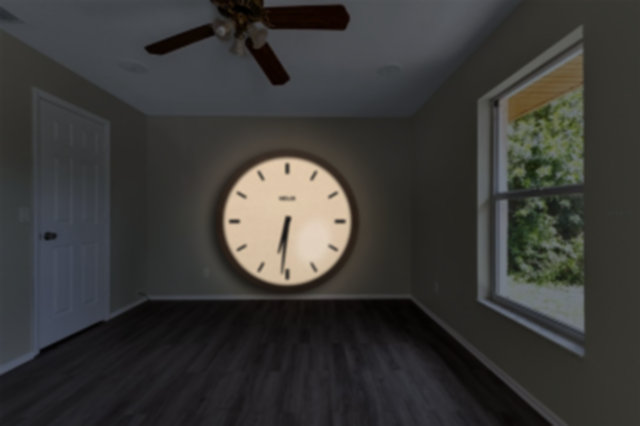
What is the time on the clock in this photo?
6:31
